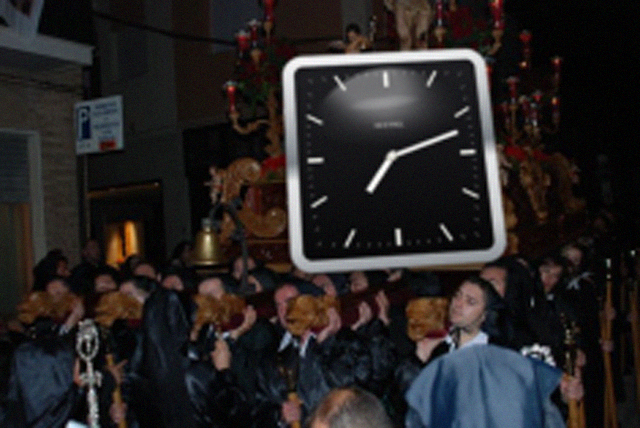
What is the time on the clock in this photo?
7:12
